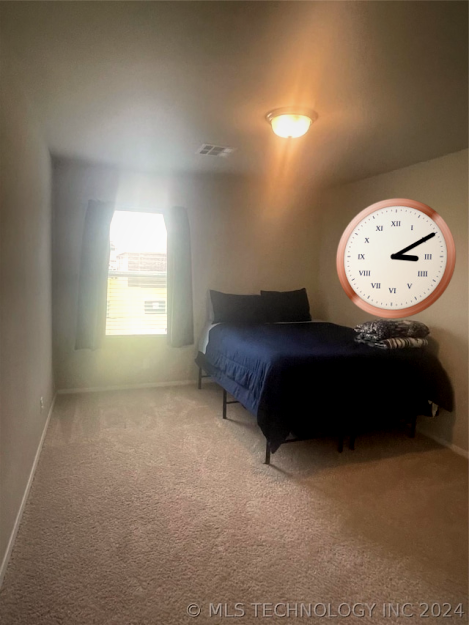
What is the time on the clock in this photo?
3:10
